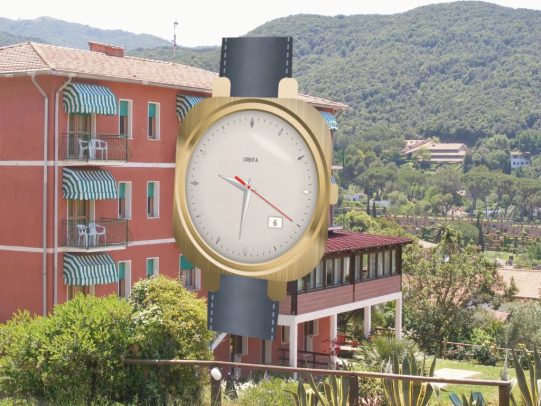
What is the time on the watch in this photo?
9:31:20
